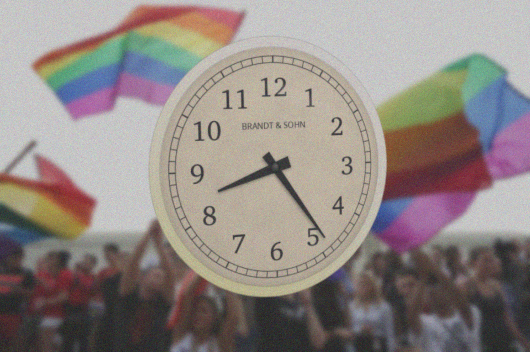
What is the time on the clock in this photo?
8:24
